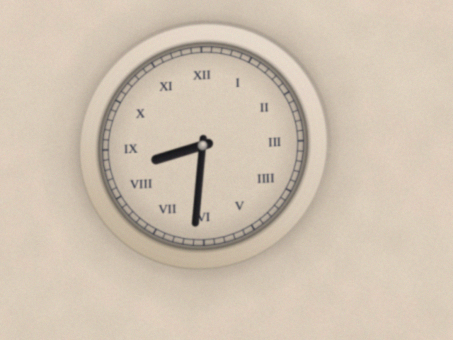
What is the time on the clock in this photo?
8:31
